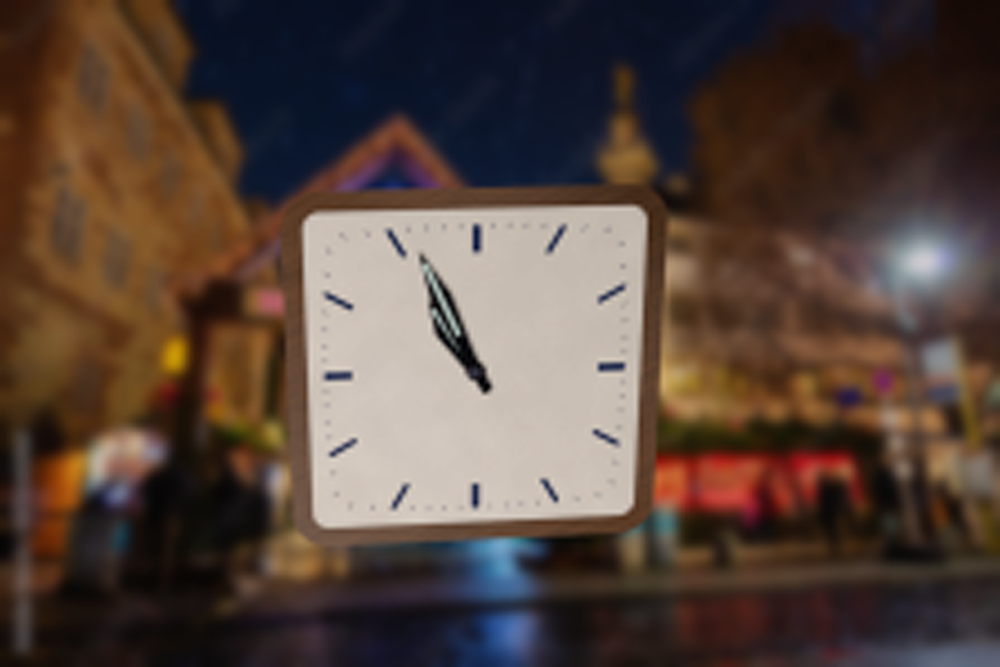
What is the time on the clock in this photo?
10:56
